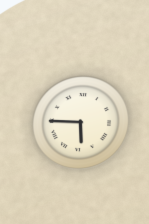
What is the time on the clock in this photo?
5:45
